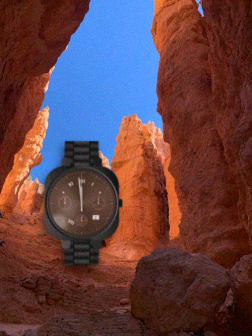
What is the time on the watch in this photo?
11:59
